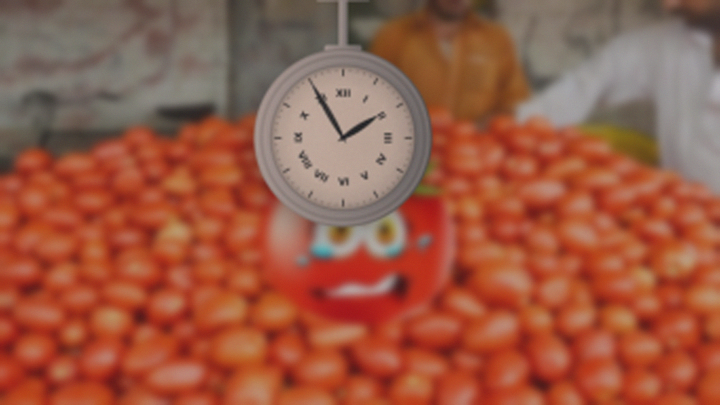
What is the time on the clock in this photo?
1:55
